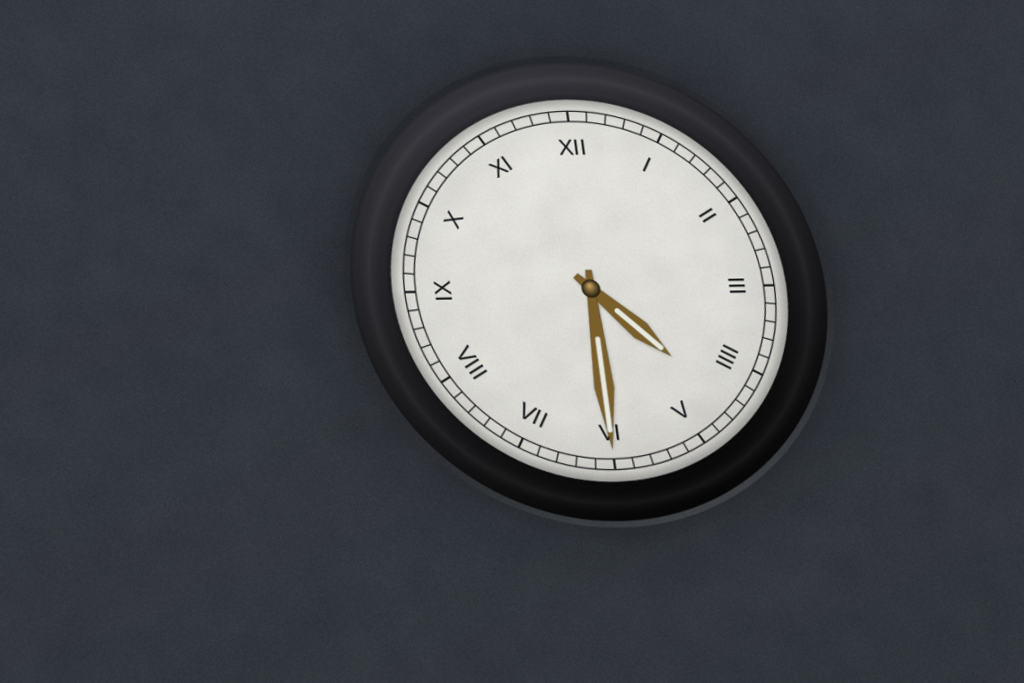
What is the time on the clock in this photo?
4:30
